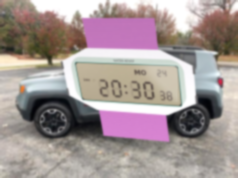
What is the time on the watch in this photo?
20:30
